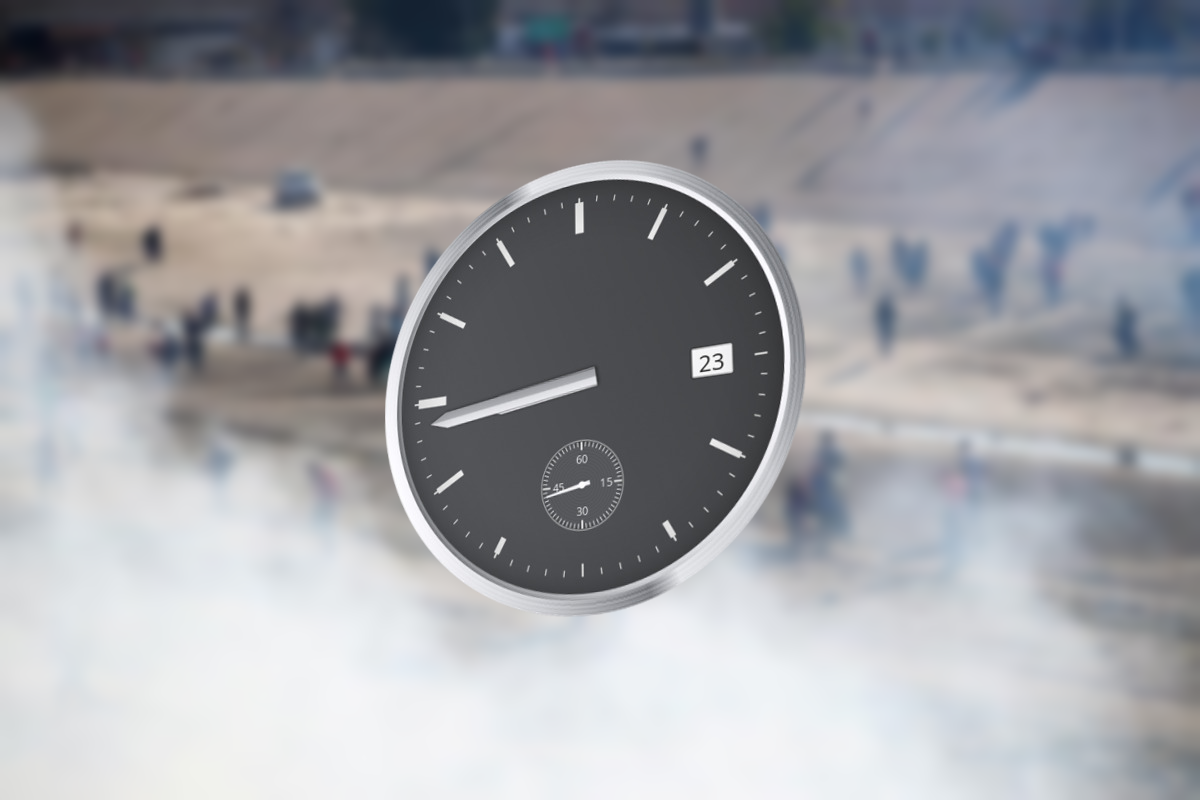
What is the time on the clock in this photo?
8:43:43
